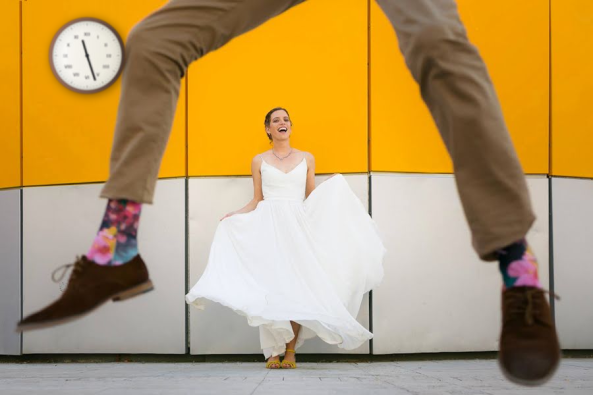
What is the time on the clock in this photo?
11:27
